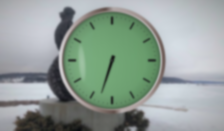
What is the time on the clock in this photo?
6:33
